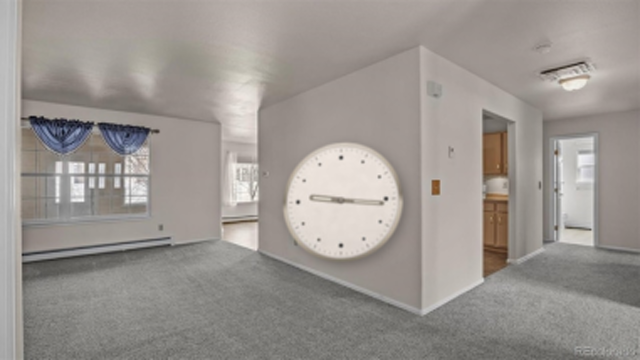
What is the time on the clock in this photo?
9:16
